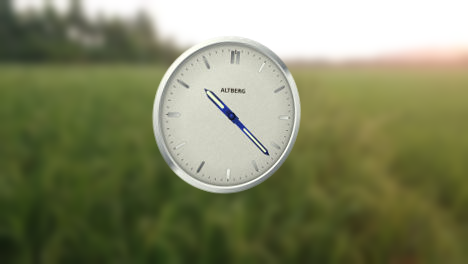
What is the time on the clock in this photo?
10:22
